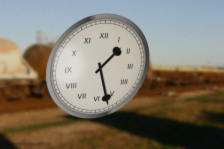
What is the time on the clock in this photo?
1:27
